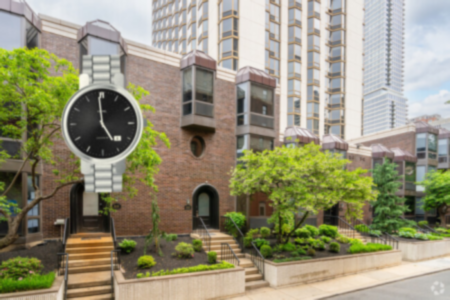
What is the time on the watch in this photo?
4:59
